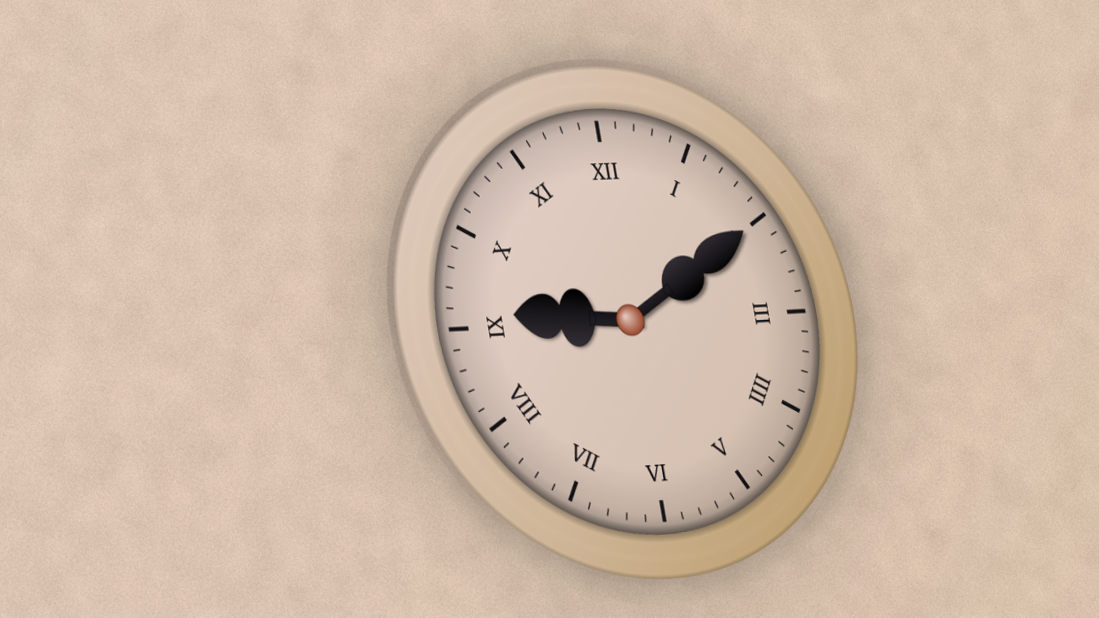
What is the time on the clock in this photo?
9:10
